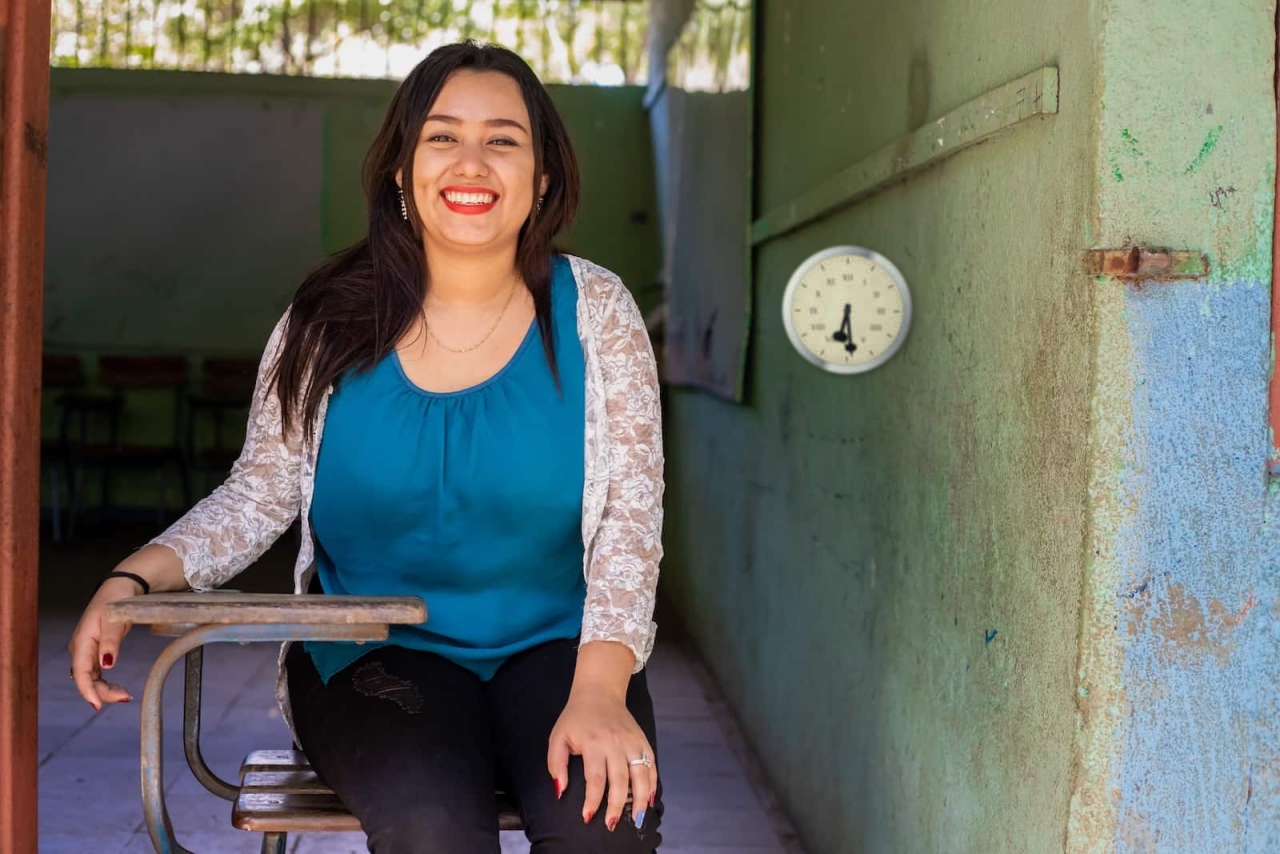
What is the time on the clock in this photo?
6:29
